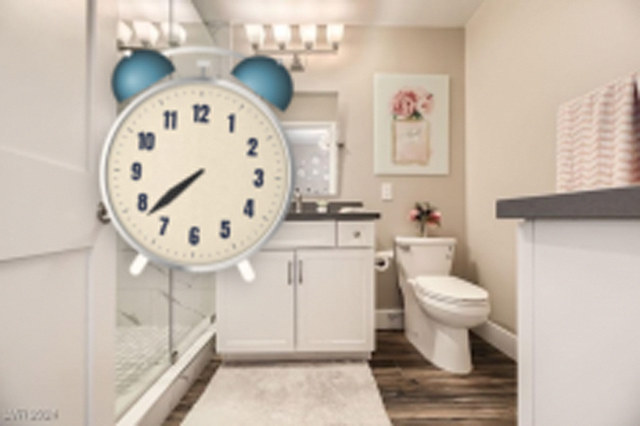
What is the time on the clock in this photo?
7:38
